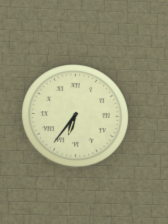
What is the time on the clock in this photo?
6:36
